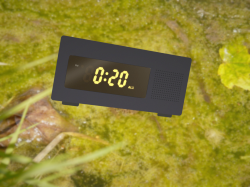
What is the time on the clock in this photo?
0:20
